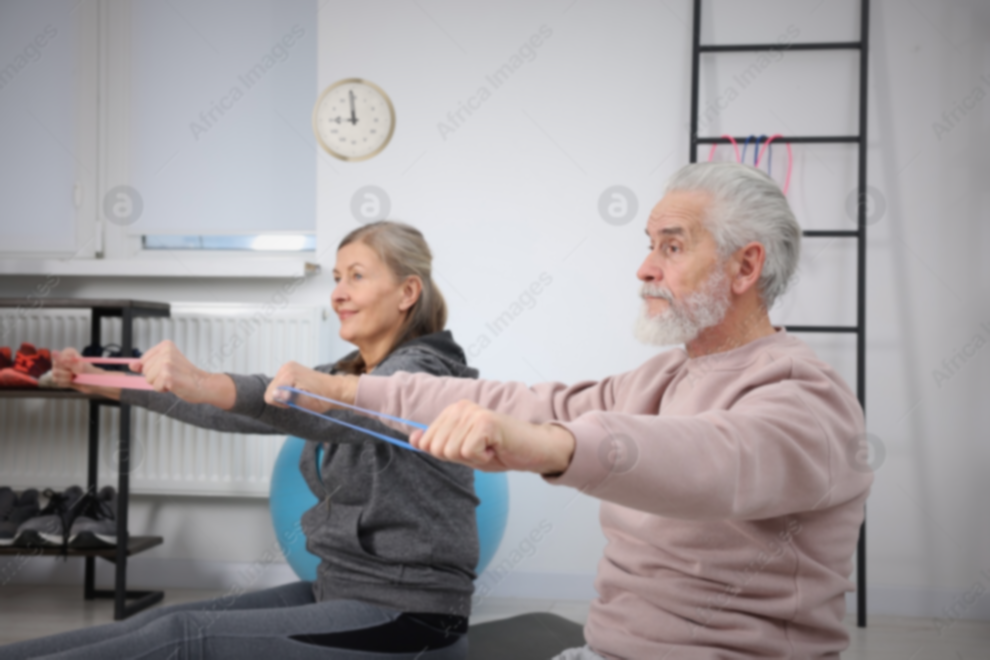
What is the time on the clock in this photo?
8:59
